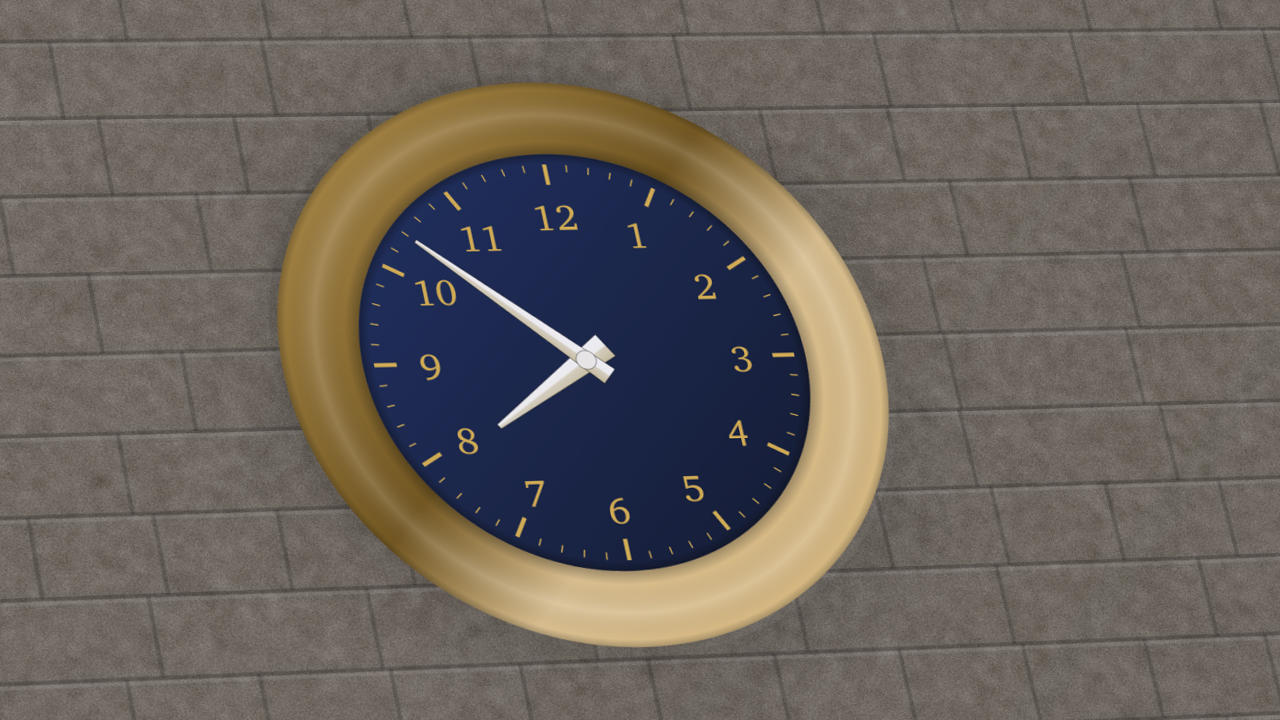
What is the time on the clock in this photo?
7:52
